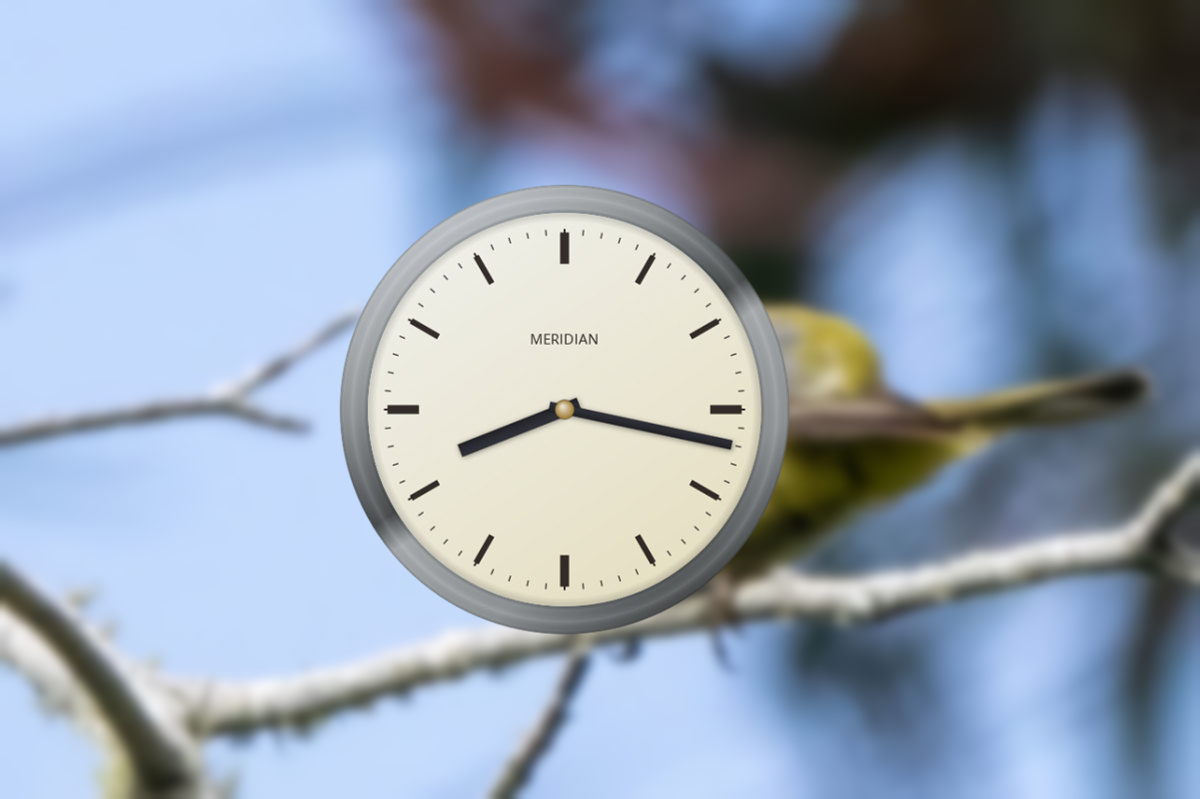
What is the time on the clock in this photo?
8:17
